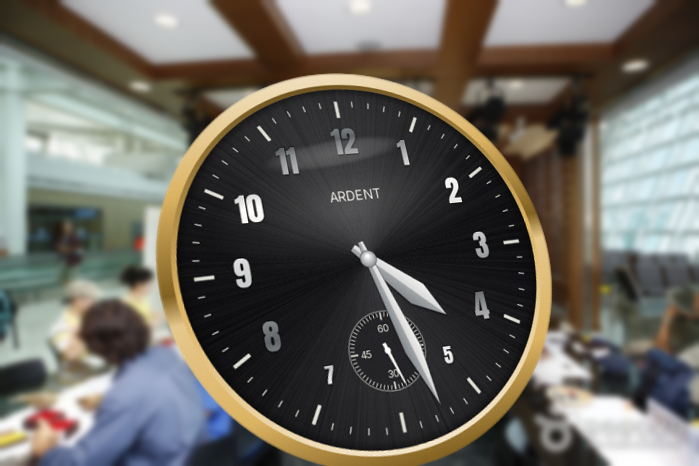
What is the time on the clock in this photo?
4:27:27
